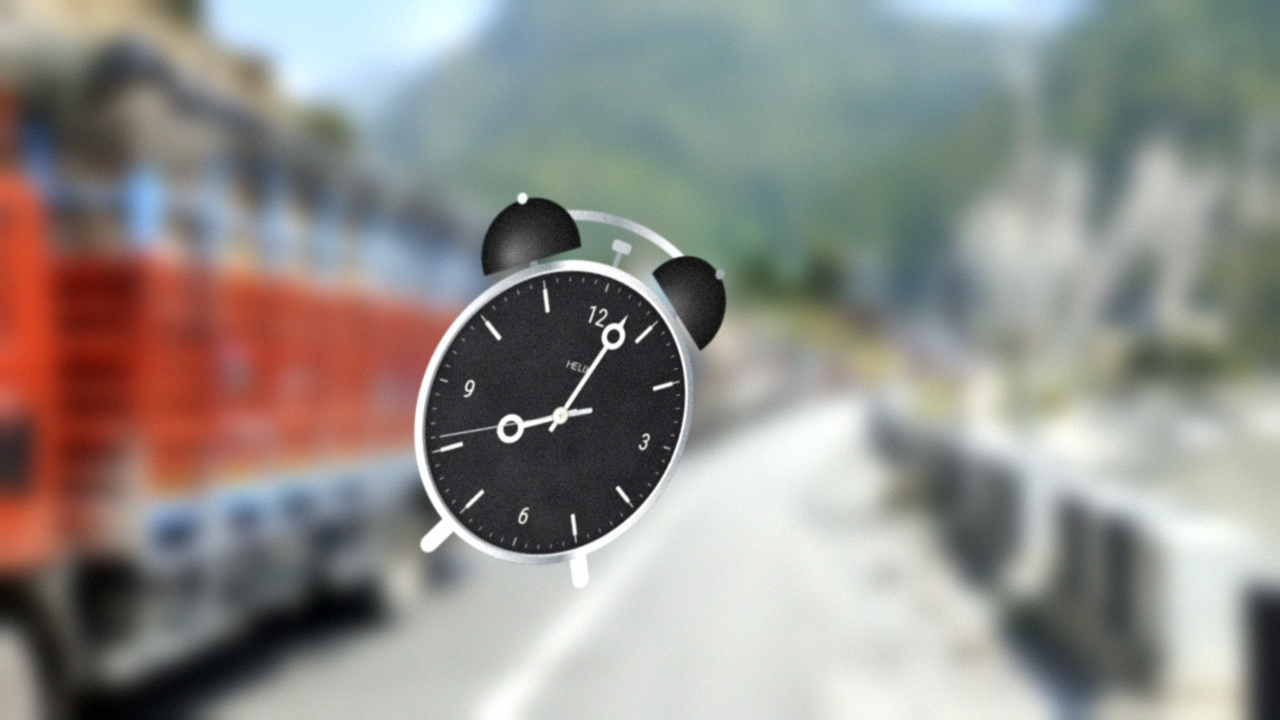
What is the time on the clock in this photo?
8:02:41
